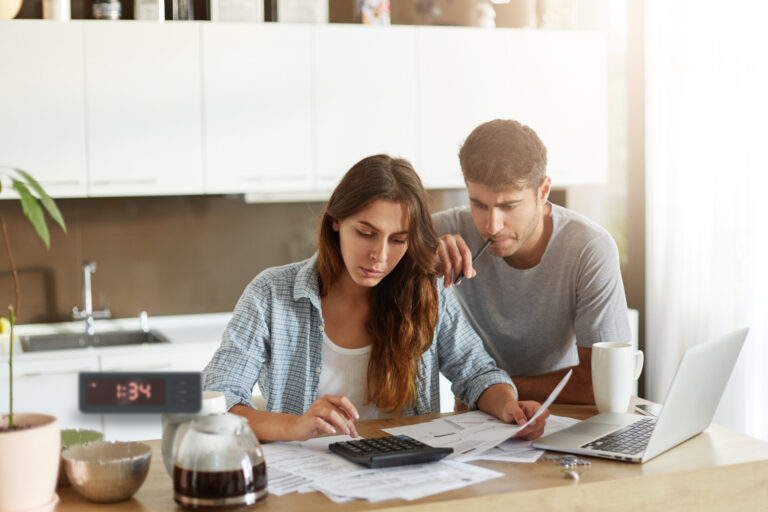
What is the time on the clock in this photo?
1:34
